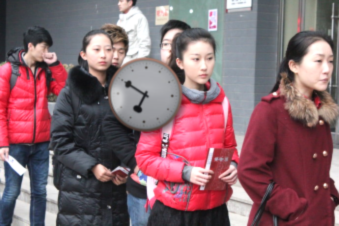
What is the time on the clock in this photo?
6:50
